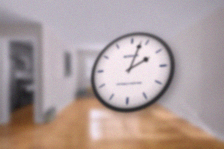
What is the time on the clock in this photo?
2:03
